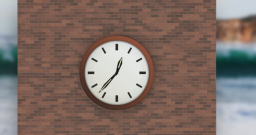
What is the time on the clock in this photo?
12:37
